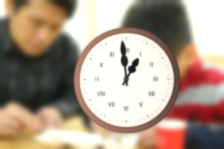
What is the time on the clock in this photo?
12:59
